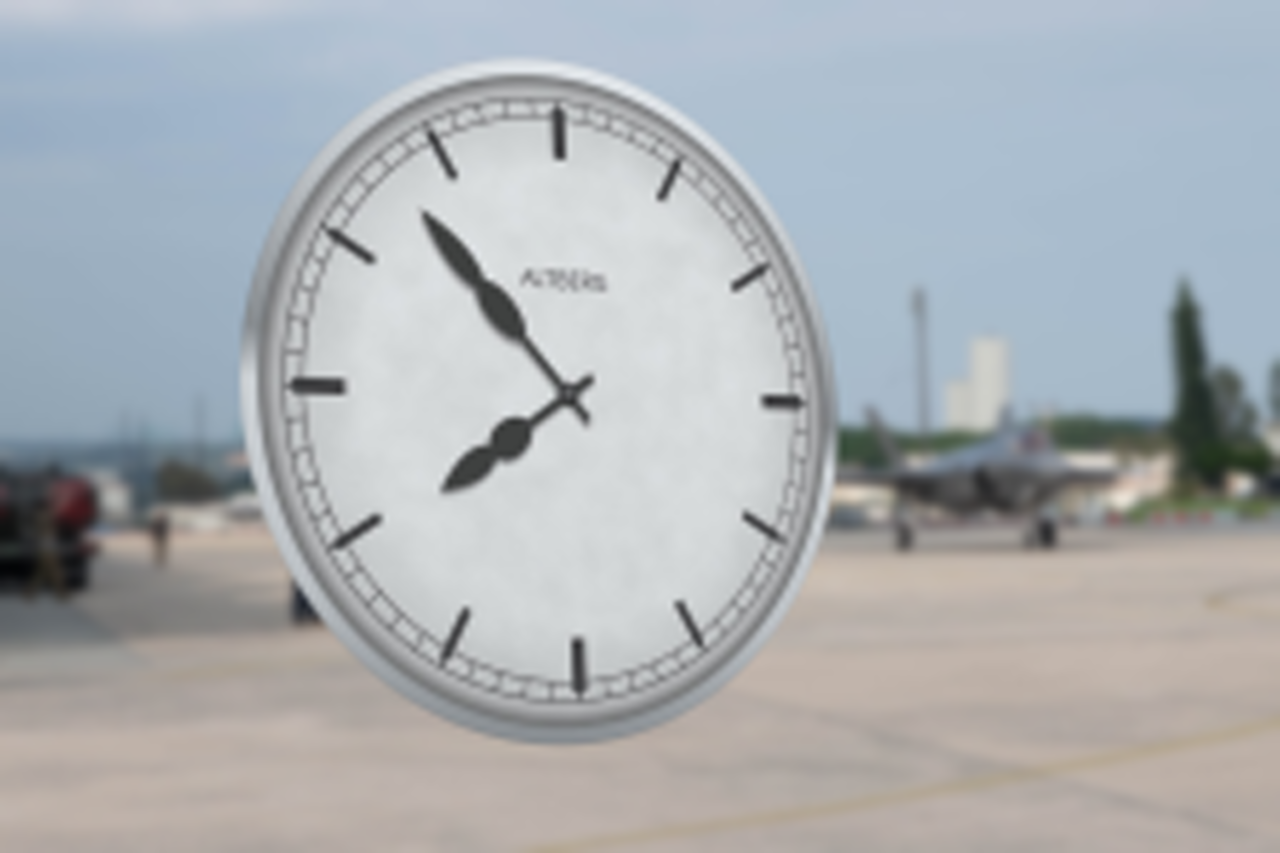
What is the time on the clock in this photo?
7:53
